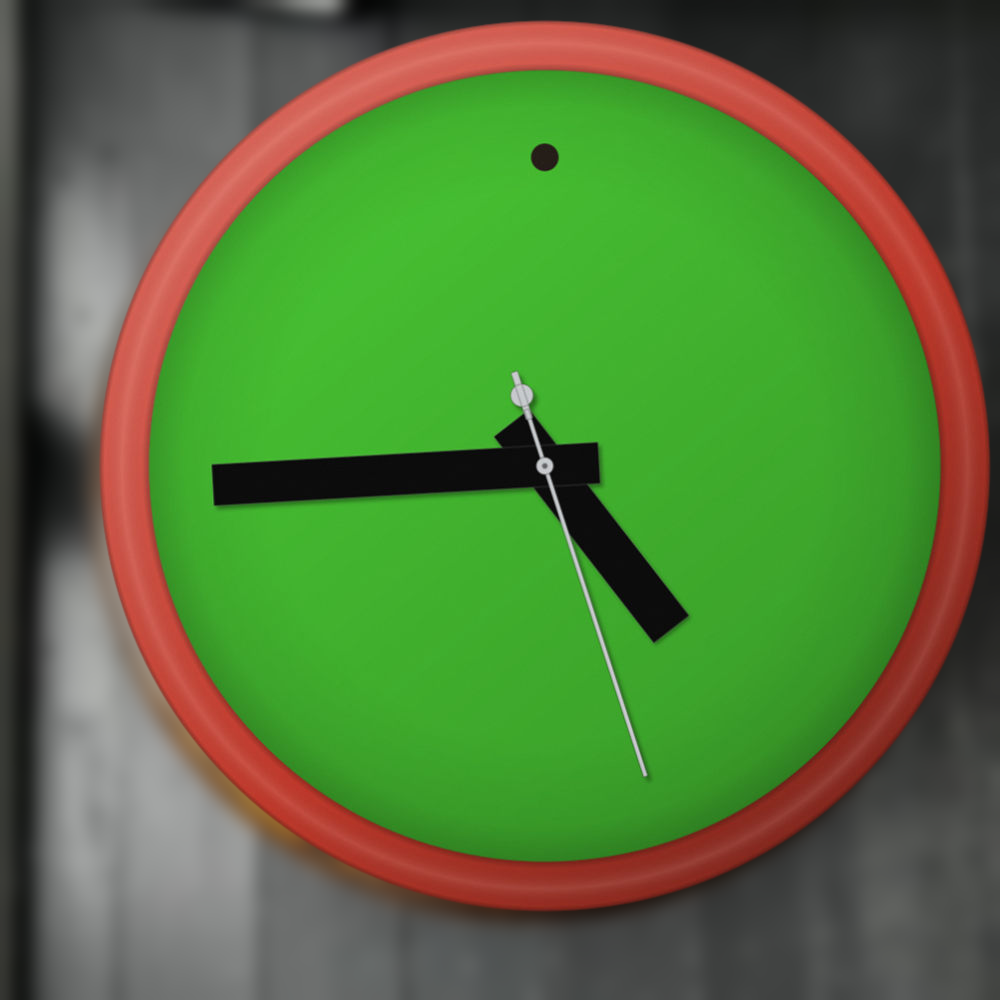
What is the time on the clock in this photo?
4:44:27
